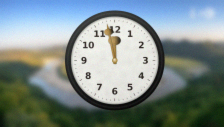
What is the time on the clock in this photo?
11:58
